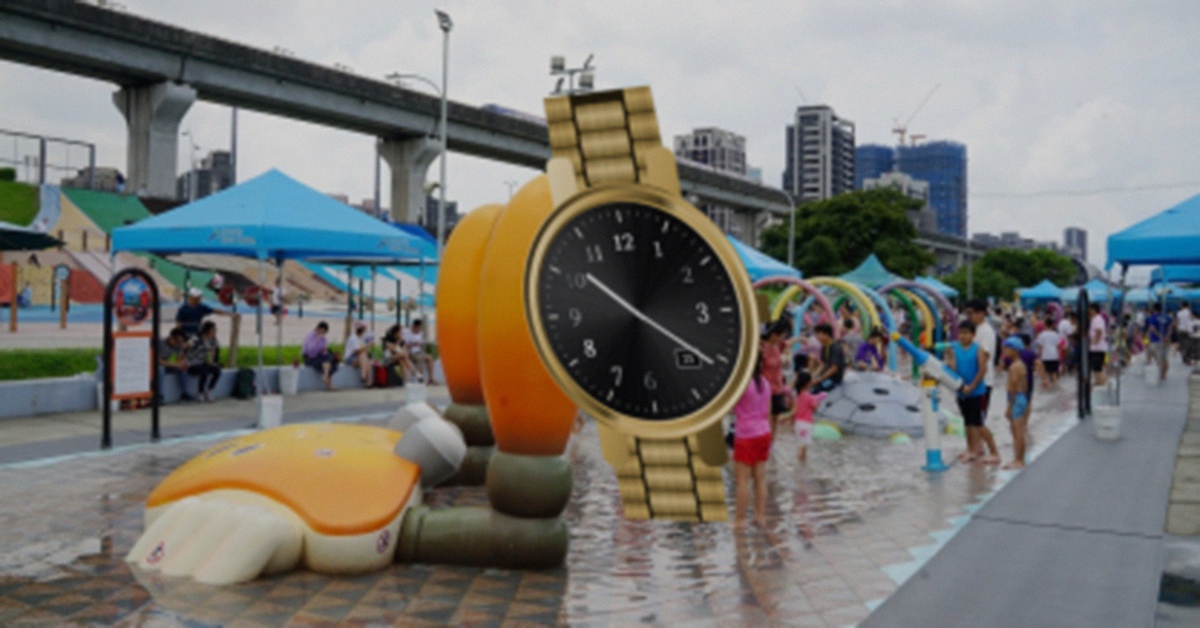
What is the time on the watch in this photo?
10:21
